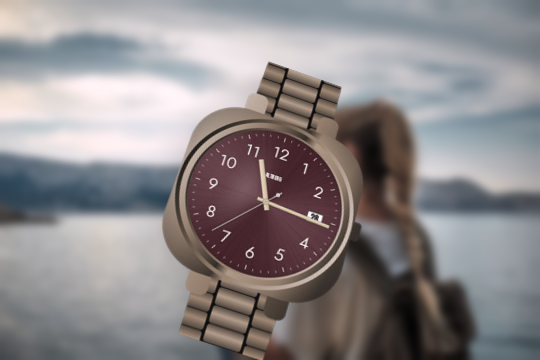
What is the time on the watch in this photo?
11:15:37
